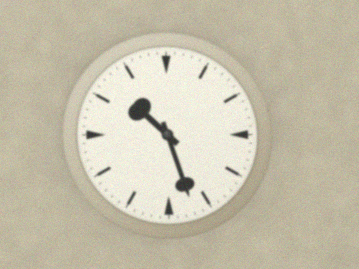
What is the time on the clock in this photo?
10:27
